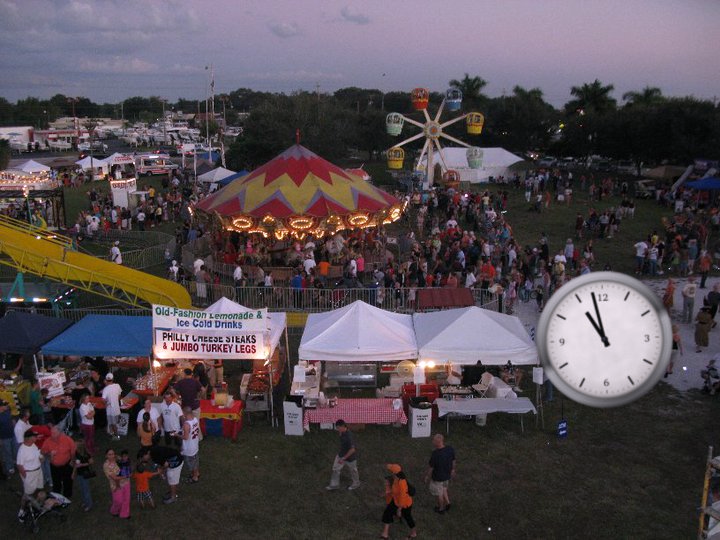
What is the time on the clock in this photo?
10:58
